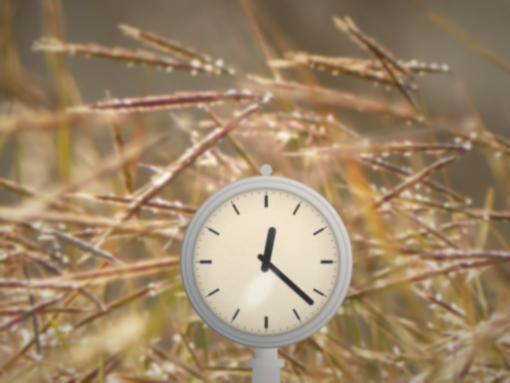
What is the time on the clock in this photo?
12:22
